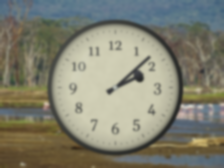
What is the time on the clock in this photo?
2:08
